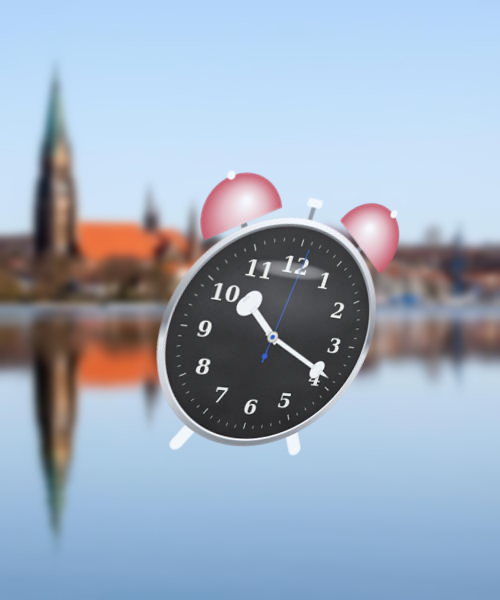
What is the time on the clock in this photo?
10:19:01
